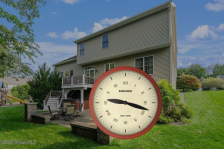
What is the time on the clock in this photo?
9:18
